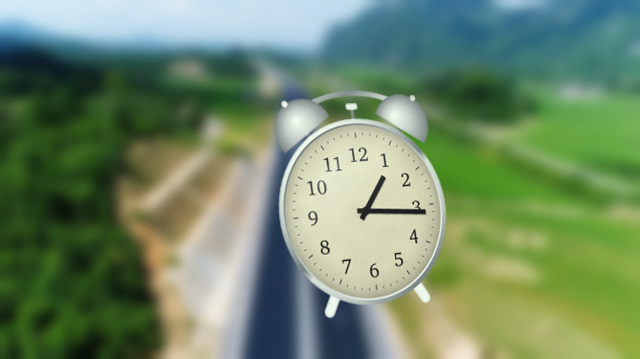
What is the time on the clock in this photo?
1:16
